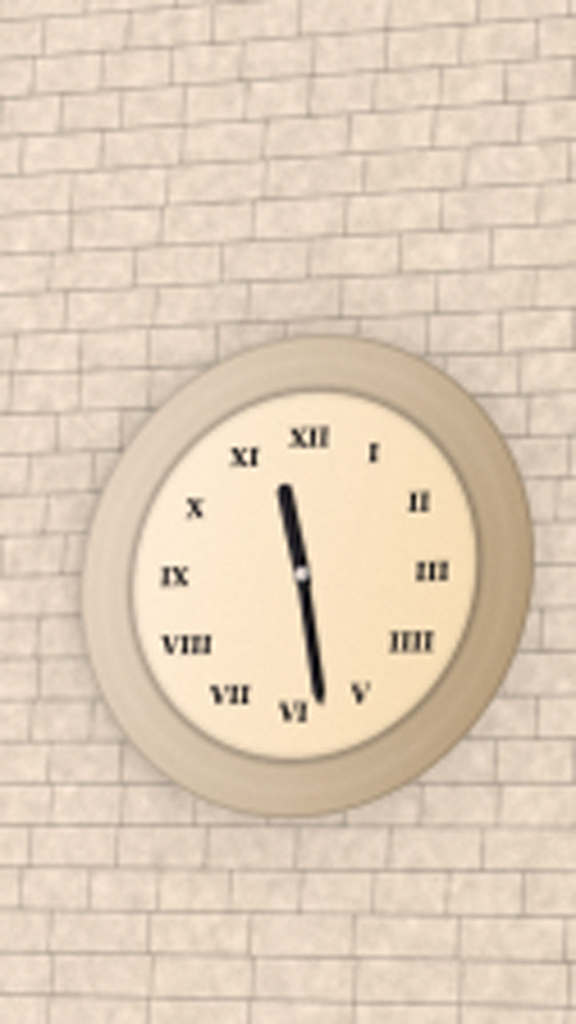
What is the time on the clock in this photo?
11:28
